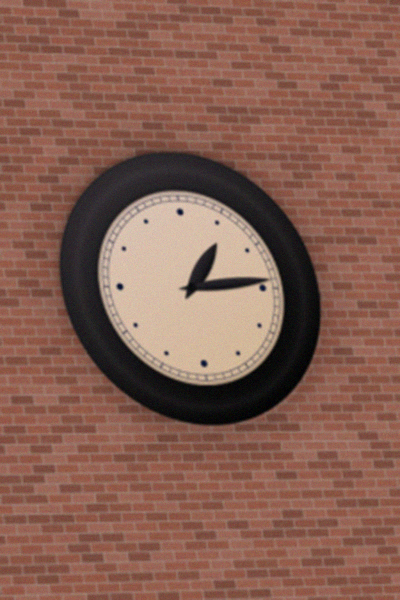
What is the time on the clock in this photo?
1:14
